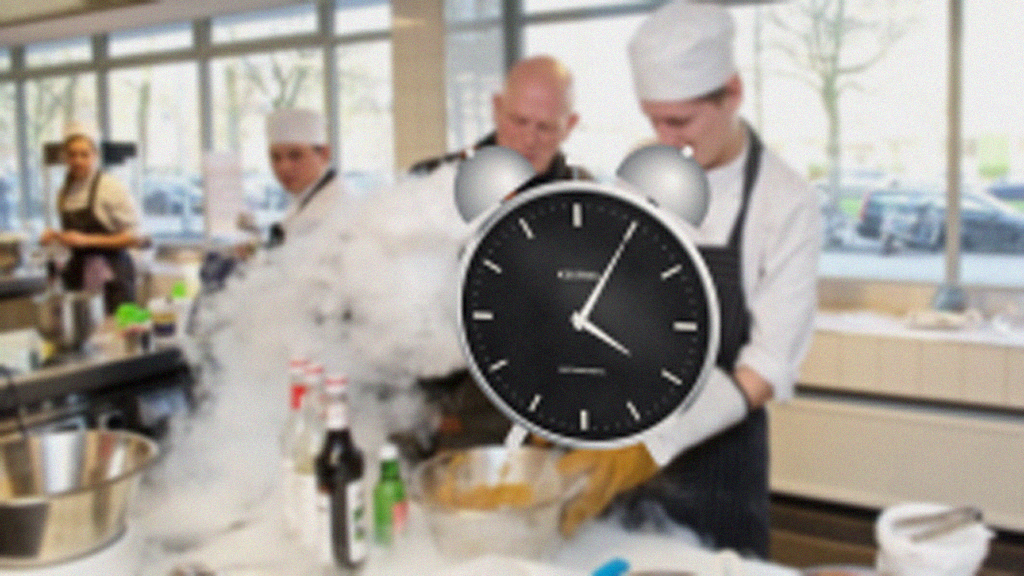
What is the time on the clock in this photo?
4:05
